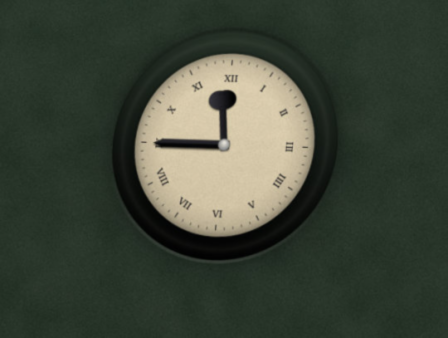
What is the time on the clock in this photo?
11:45
